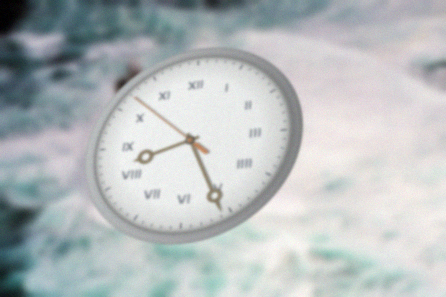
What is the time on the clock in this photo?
8:25:52
